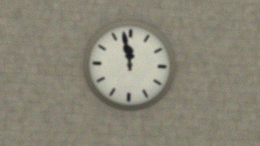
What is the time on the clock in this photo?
11:58
